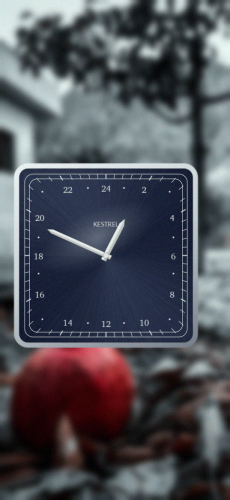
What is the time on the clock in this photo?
1:49
